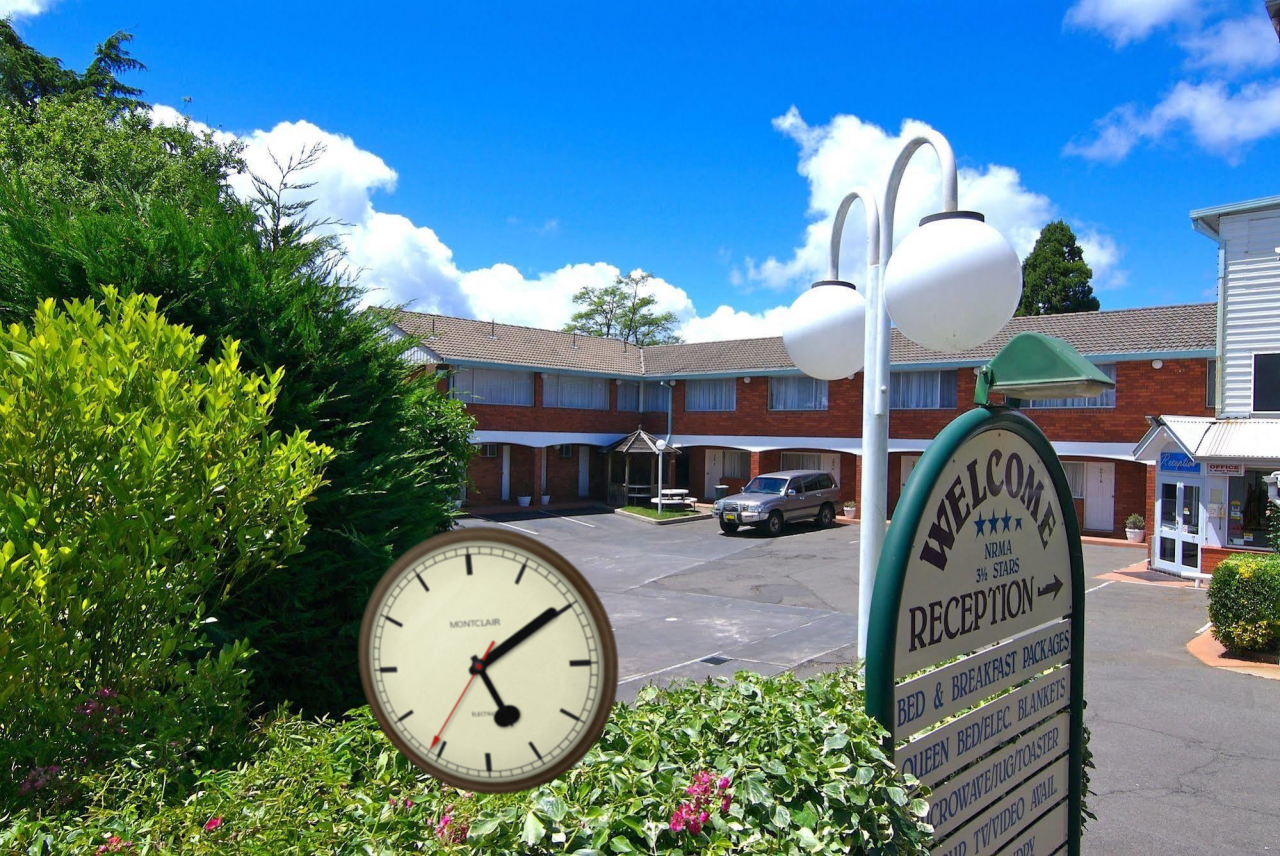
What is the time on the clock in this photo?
5:09:36
